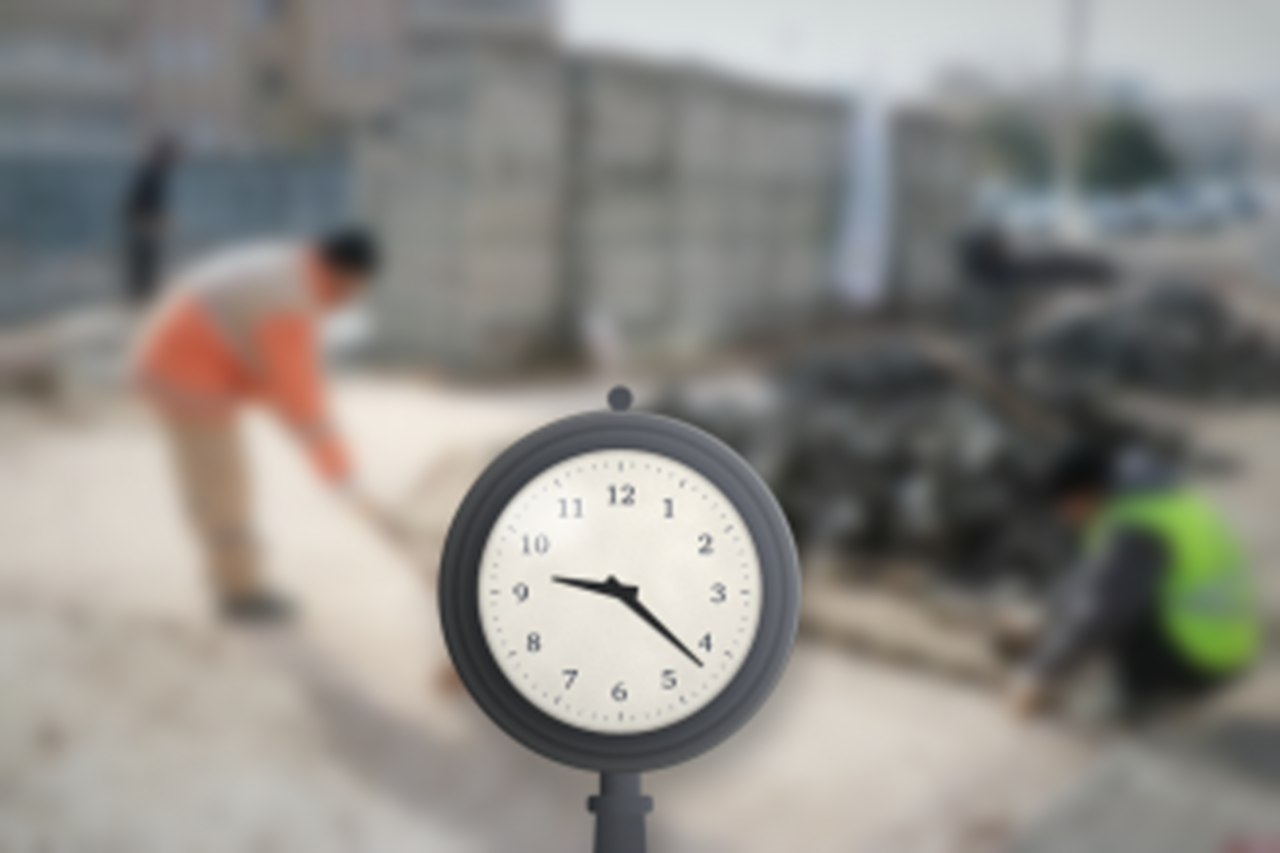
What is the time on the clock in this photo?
9:22
